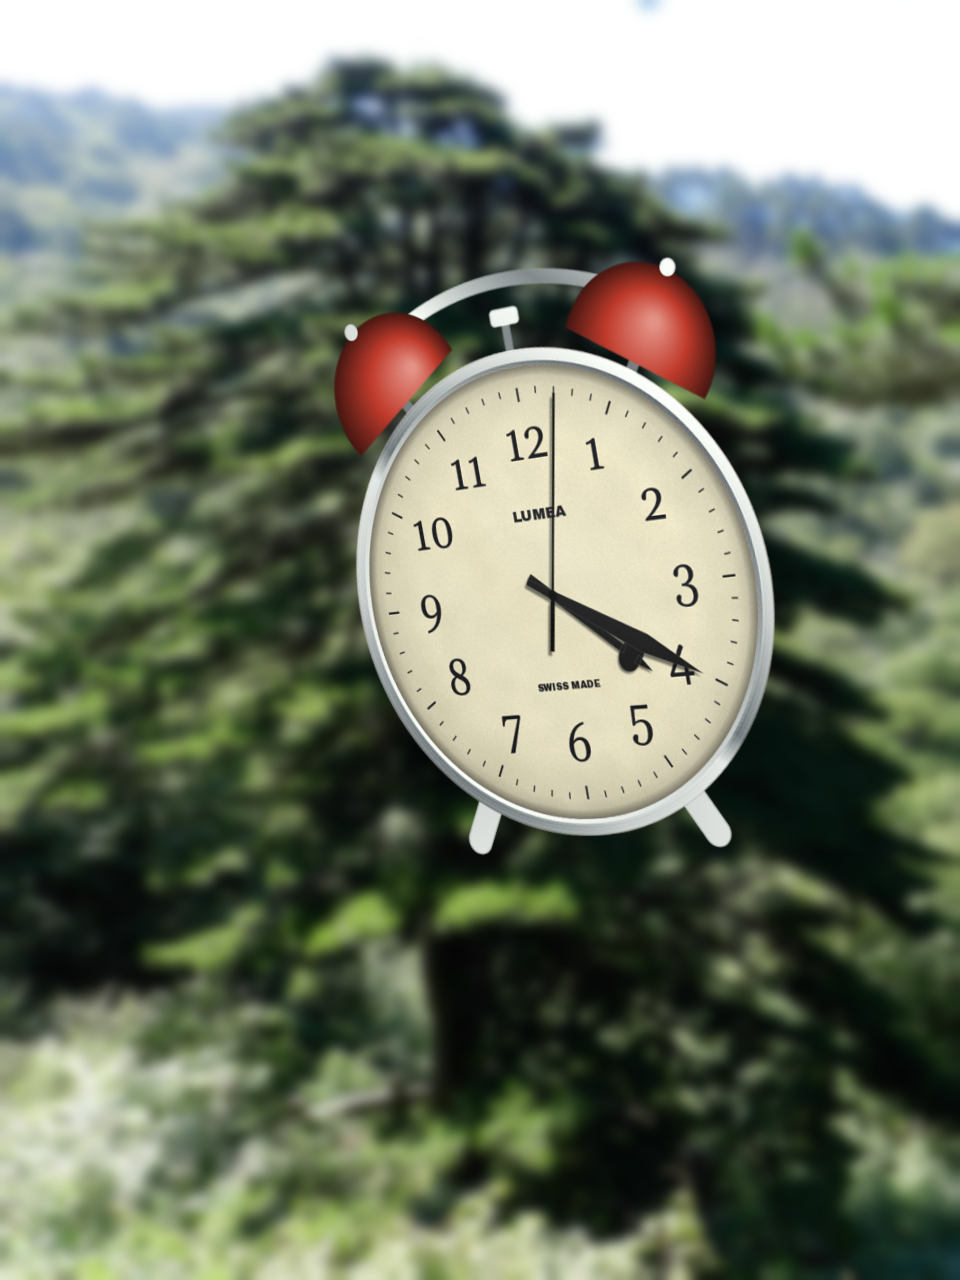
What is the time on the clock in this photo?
4:20:02
